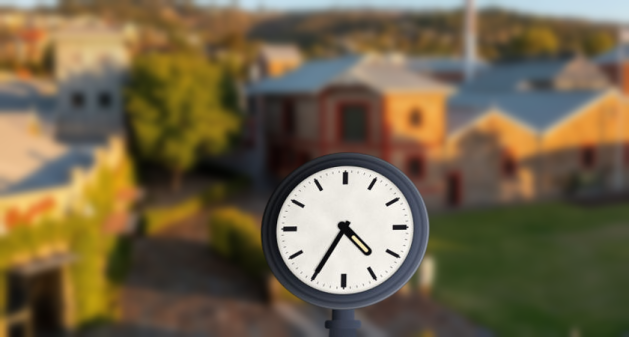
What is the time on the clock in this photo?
4:35
